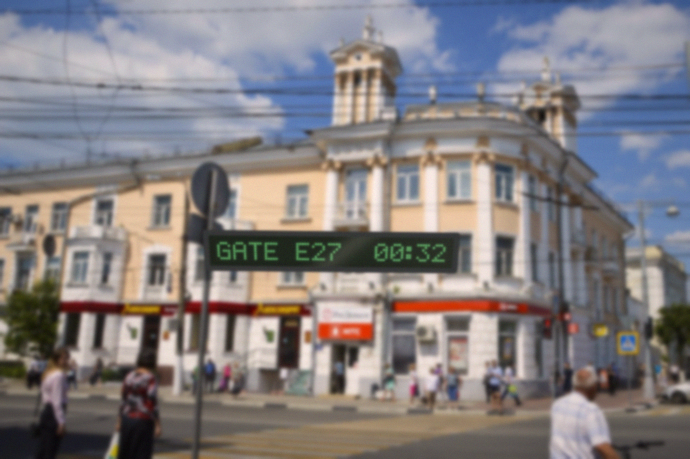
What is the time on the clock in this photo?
0:32
